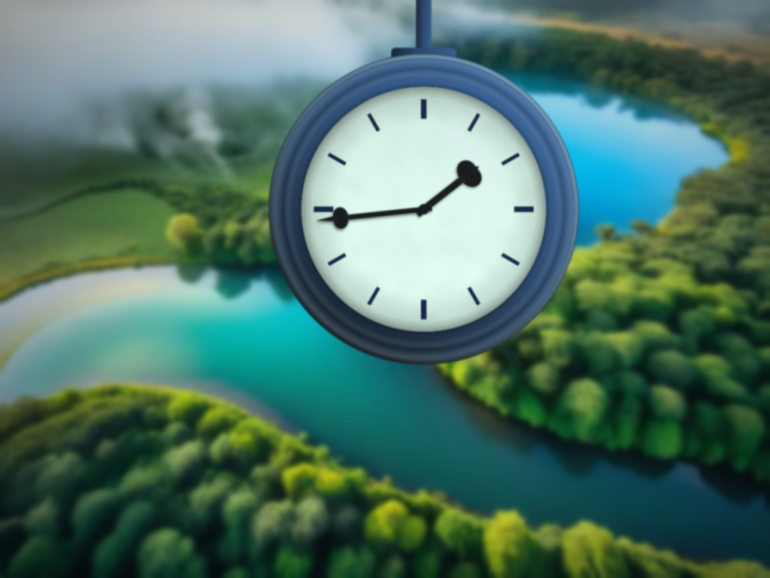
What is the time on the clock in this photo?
1:44
